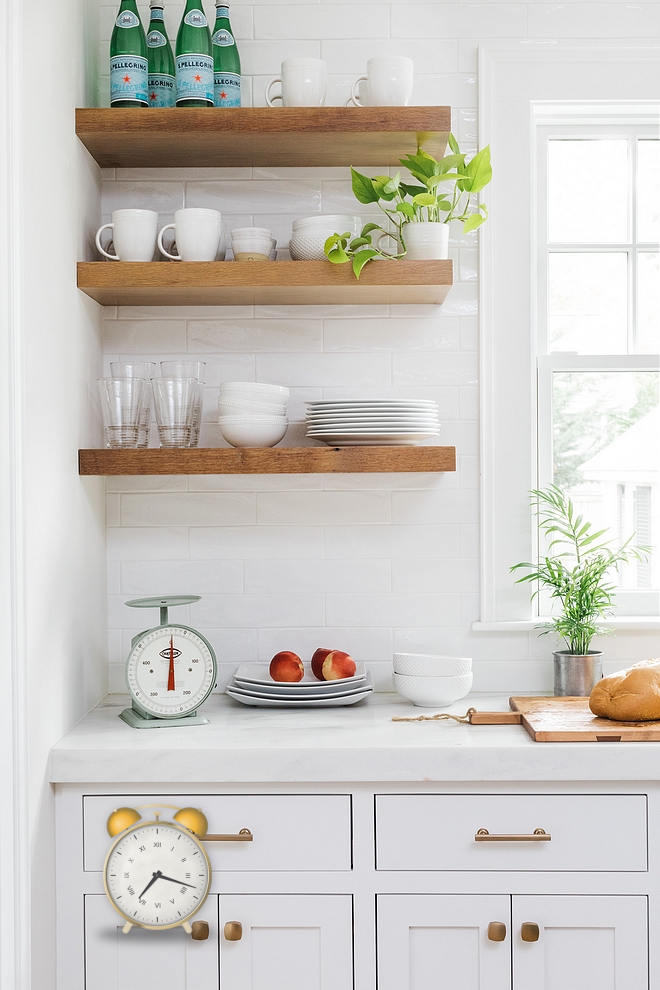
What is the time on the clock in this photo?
7:18
